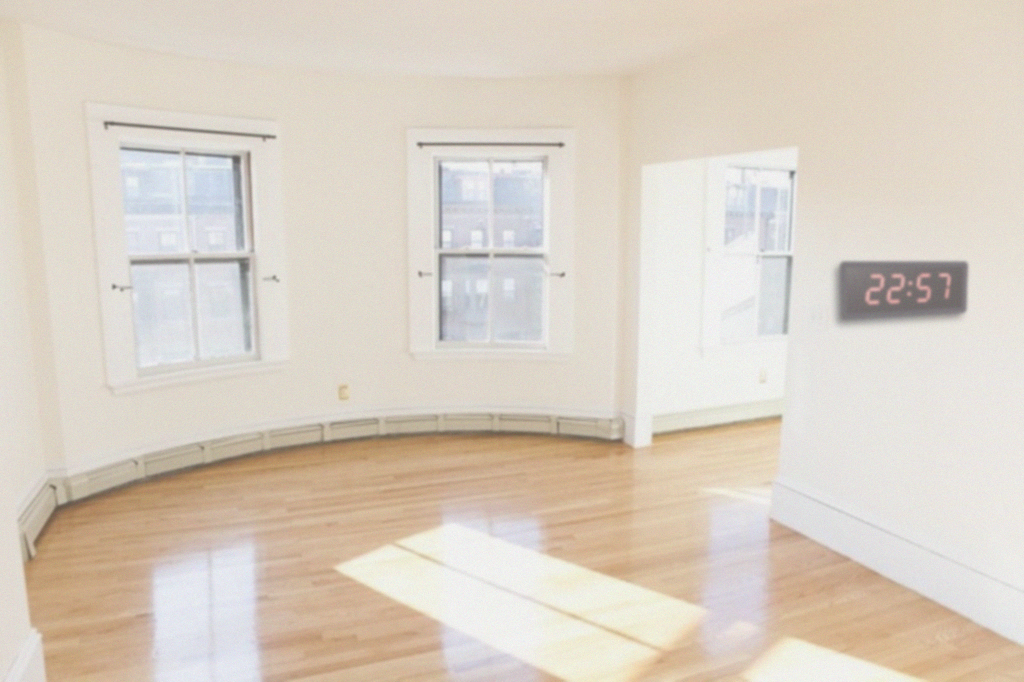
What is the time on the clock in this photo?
22:57
